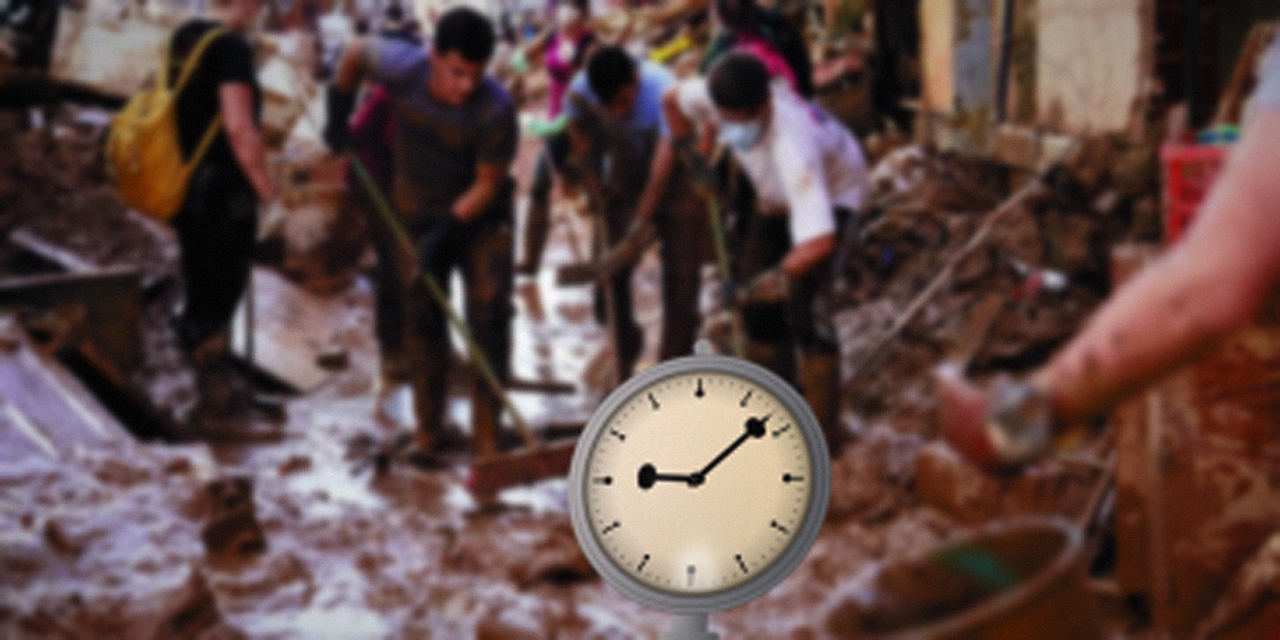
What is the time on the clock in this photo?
9:08
